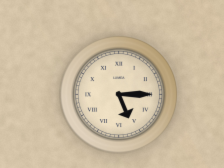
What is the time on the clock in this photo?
5:15
